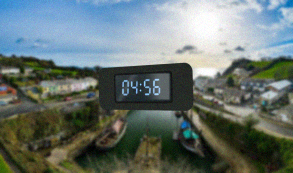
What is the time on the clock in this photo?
4:56
